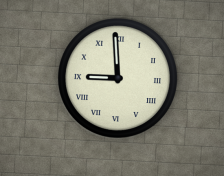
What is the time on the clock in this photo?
8:59
